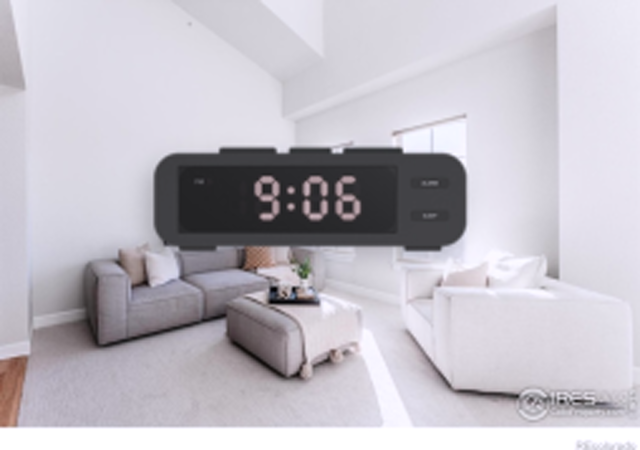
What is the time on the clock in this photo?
9:06
